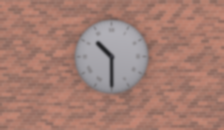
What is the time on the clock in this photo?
10:30
